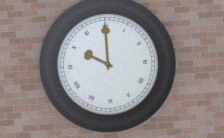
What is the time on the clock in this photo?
10:00
